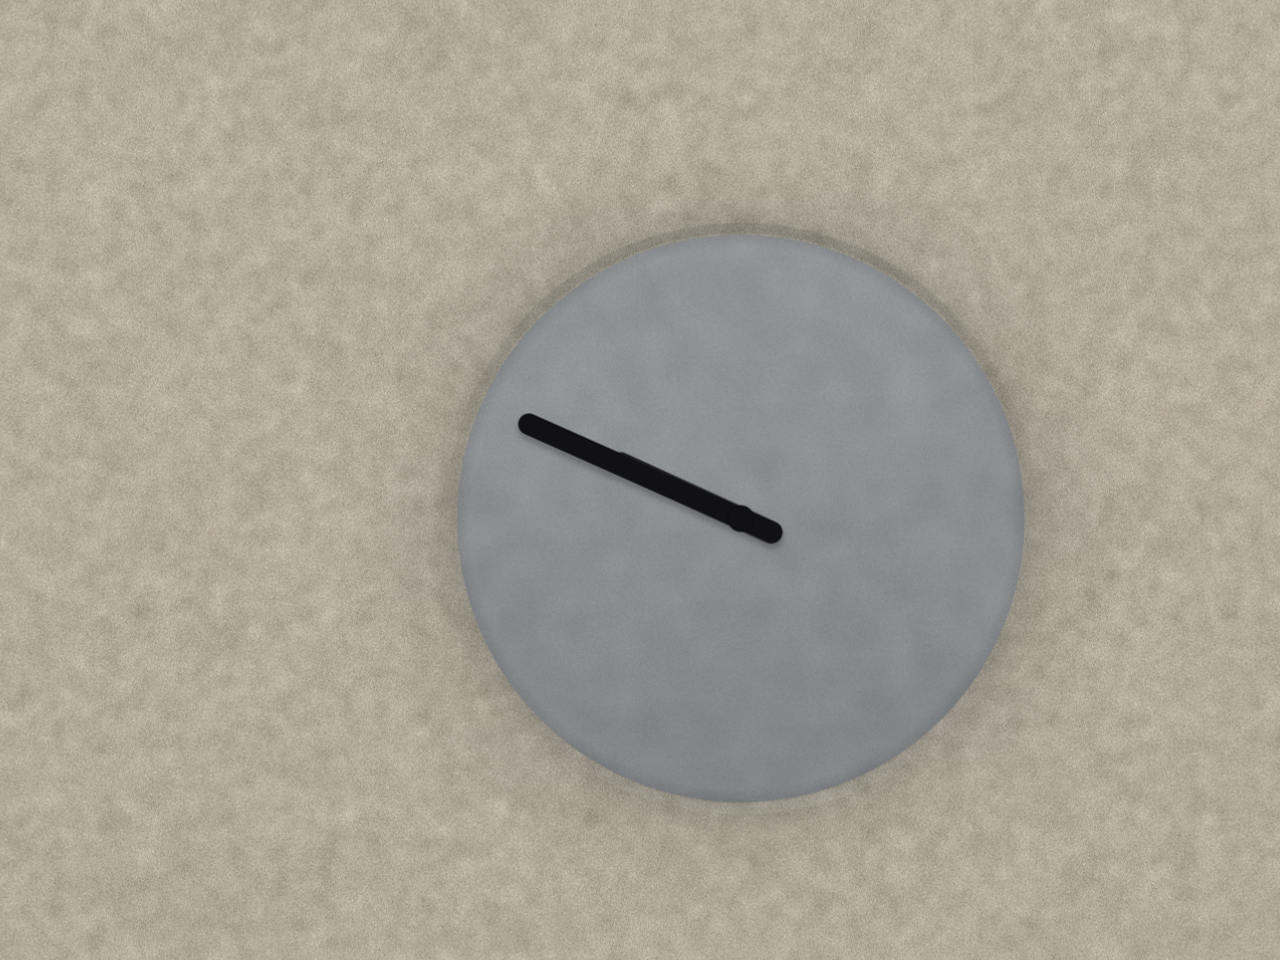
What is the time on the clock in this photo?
9:49
